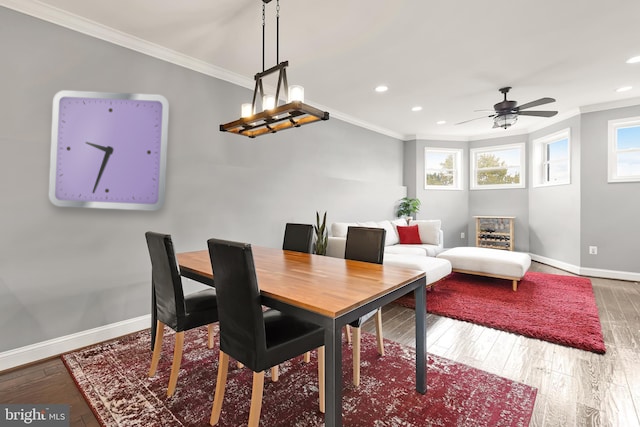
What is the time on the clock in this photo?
9:33
